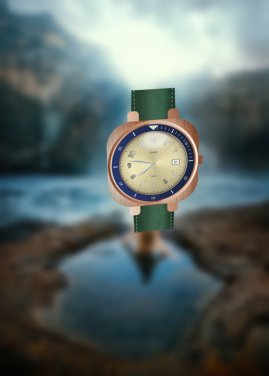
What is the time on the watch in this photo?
7:47
